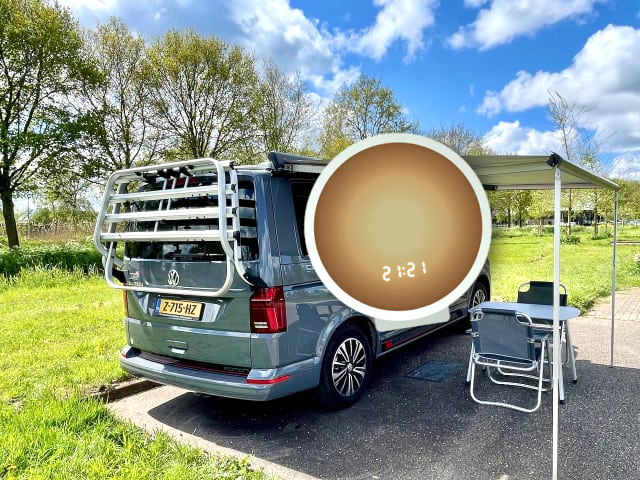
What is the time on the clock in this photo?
21:21
